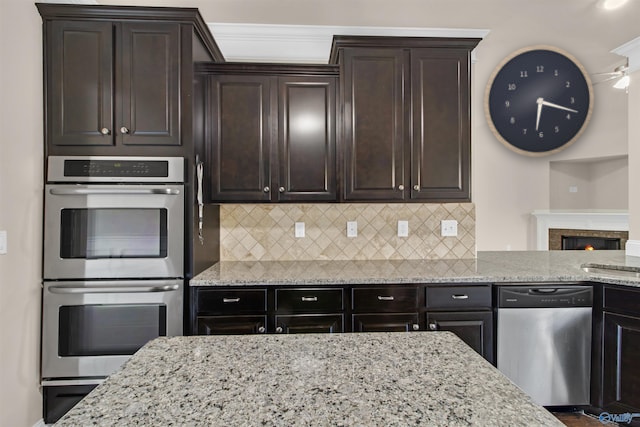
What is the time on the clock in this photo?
6:18
